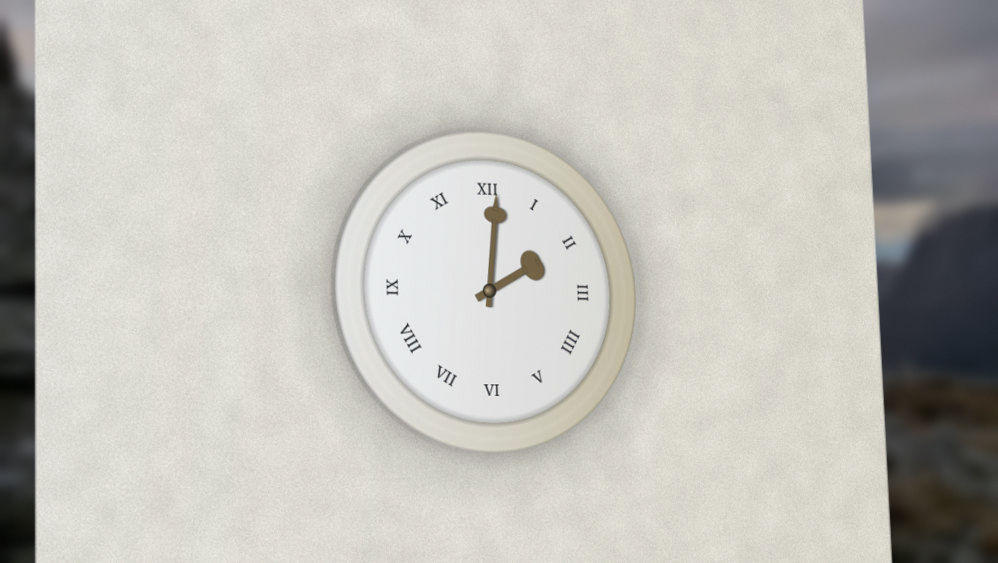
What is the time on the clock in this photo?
2:01
